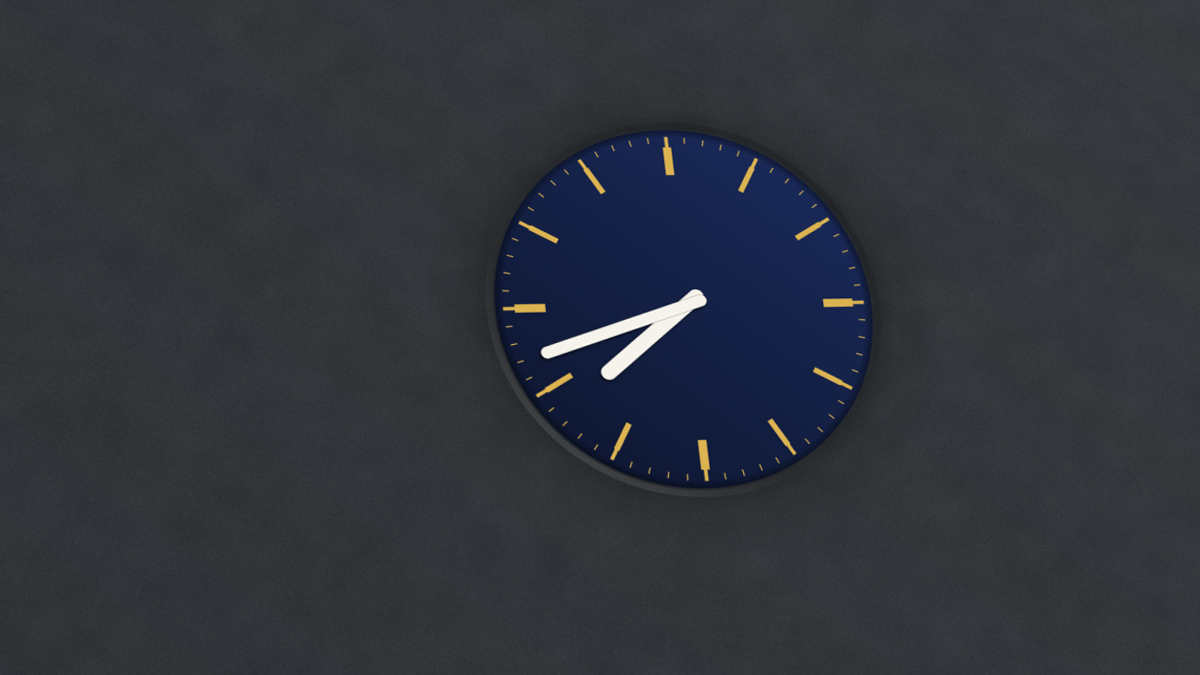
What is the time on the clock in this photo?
7:42
